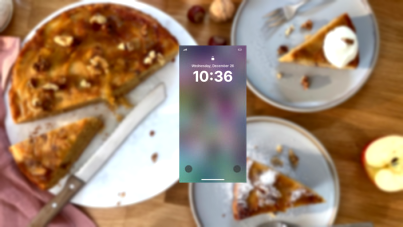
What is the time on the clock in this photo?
10:36
